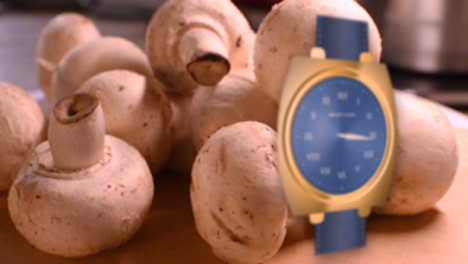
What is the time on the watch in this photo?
3:16
